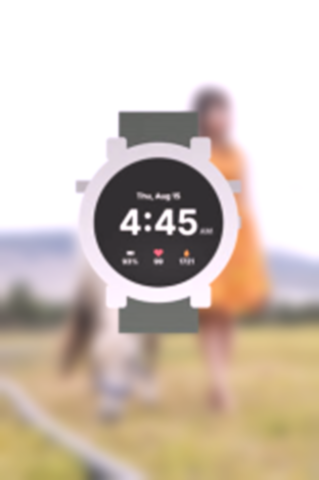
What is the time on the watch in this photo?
4:45
